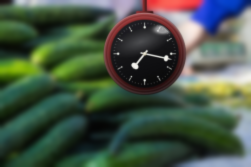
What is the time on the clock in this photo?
7:17
